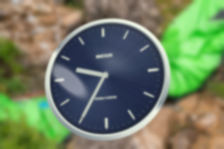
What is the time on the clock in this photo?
9:35
